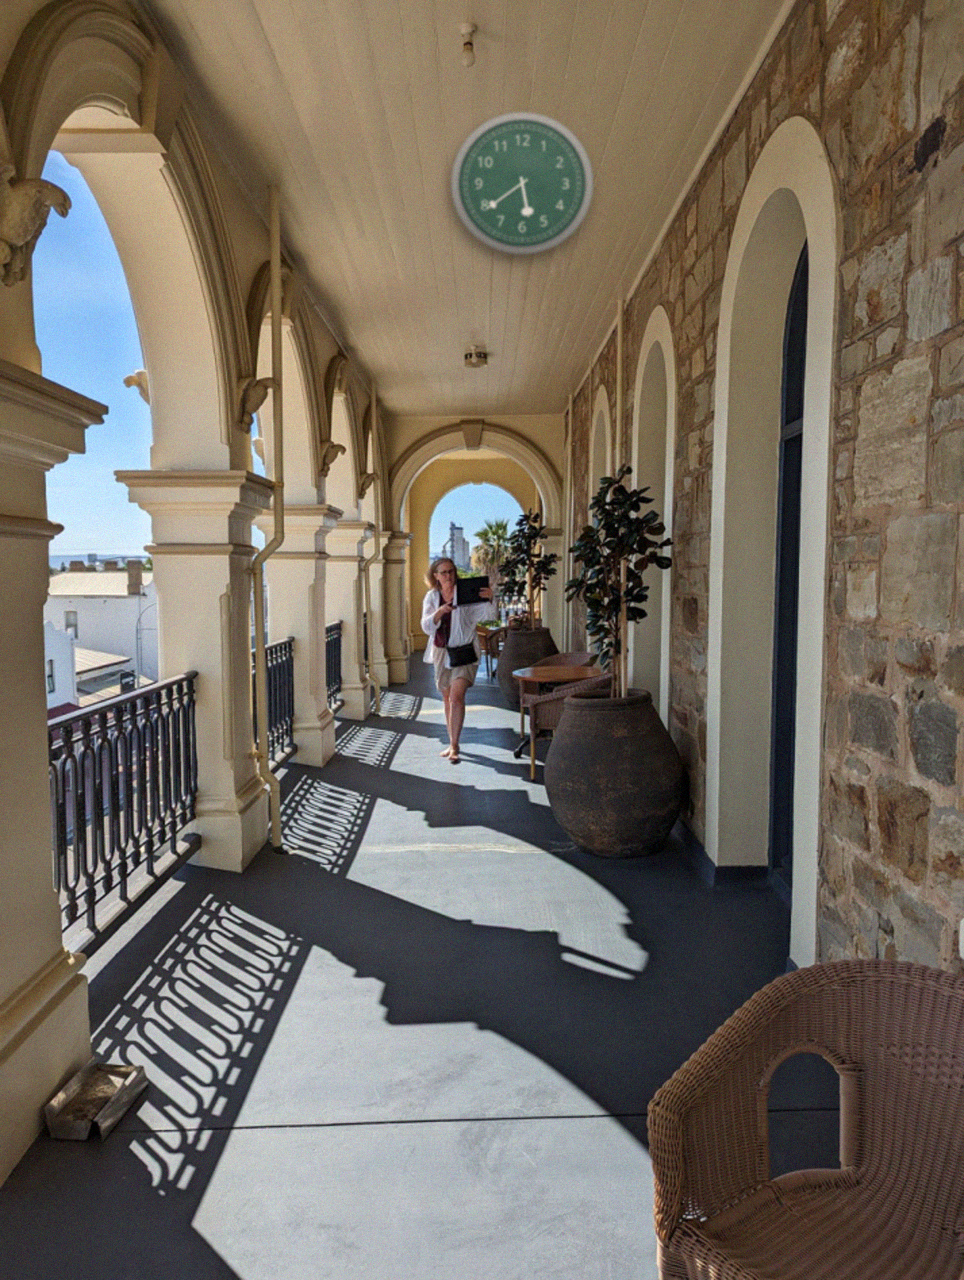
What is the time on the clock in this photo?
5:39
